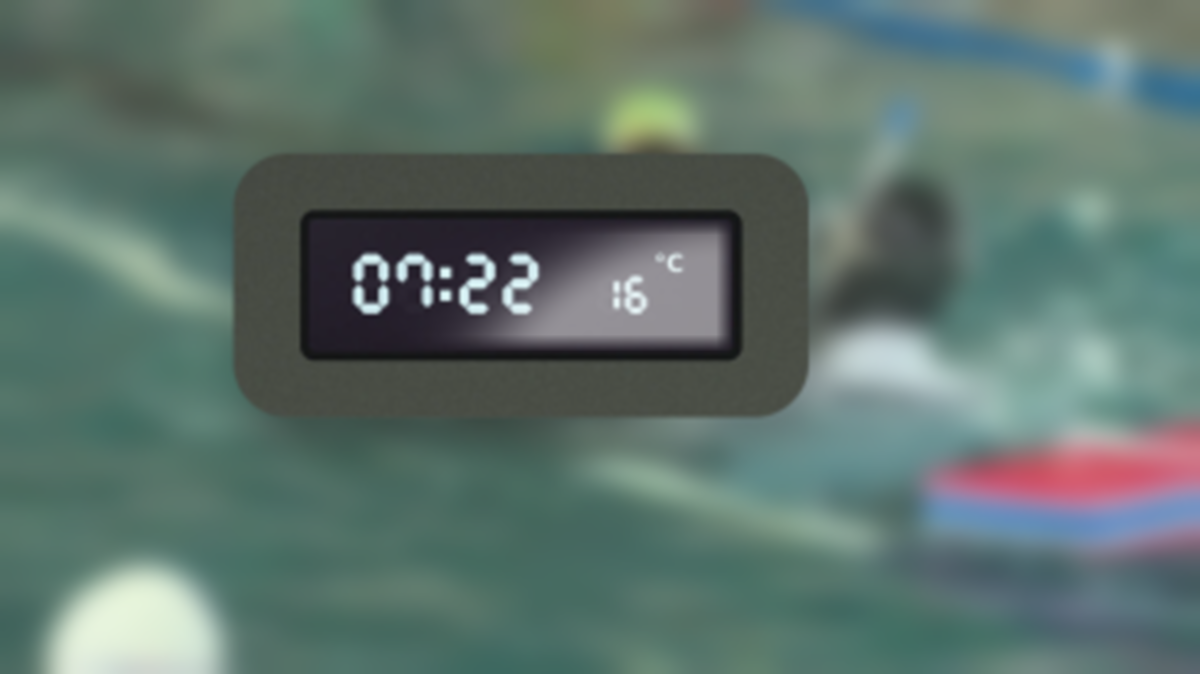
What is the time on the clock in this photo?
7:22
